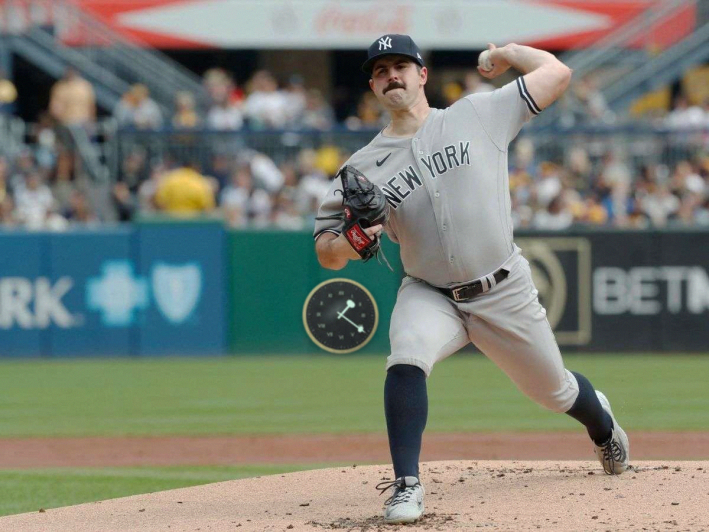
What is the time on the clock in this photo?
1:21
